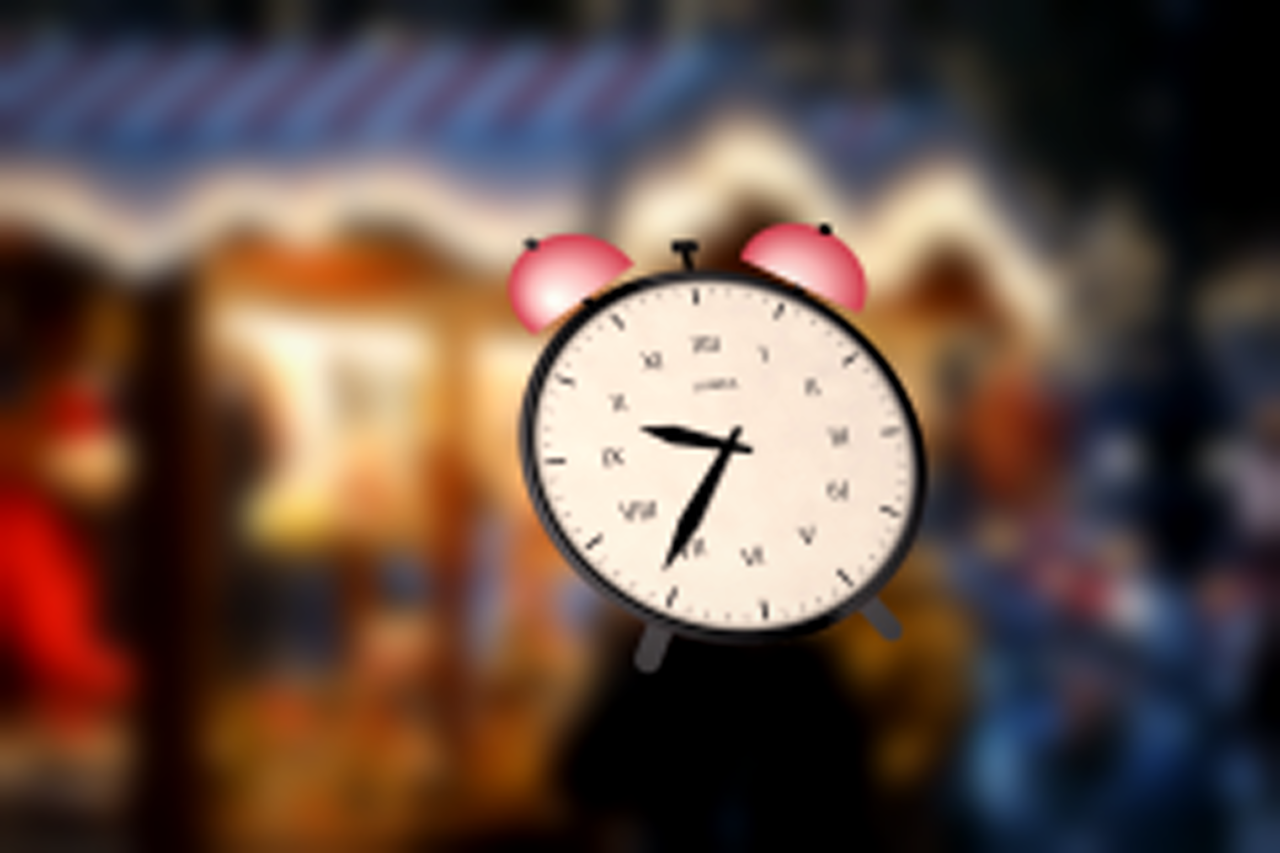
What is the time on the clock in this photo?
9:36
